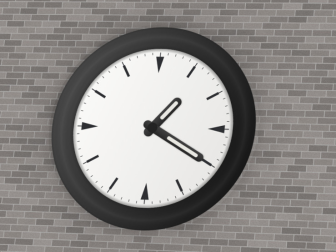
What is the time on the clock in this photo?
1:20
